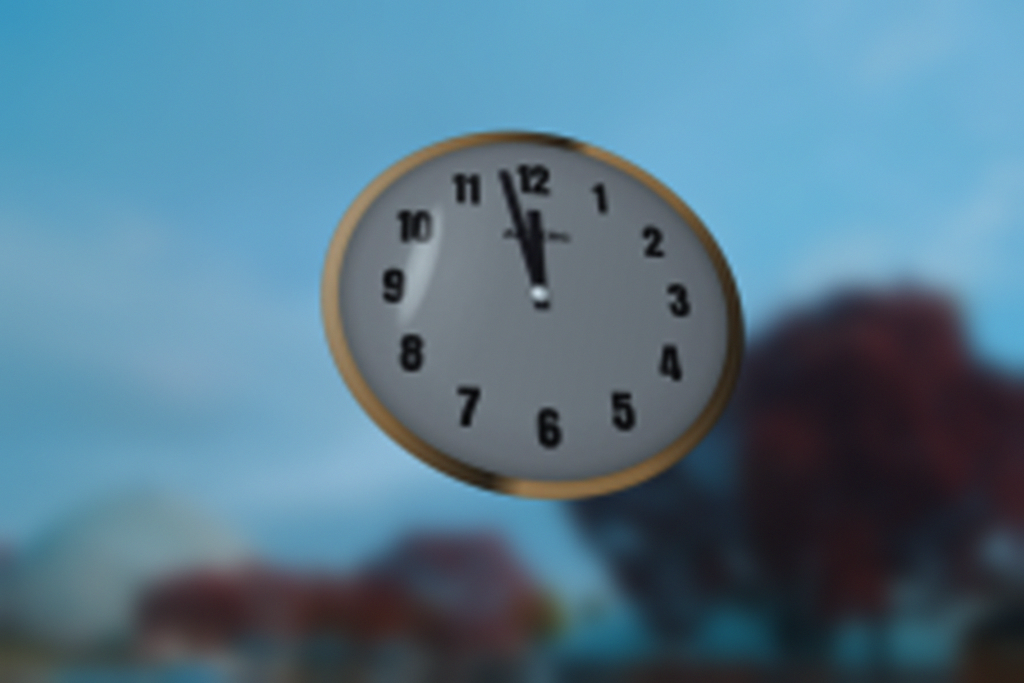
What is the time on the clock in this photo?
11:58
